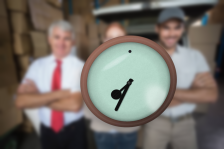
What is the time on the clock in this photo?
7:34
